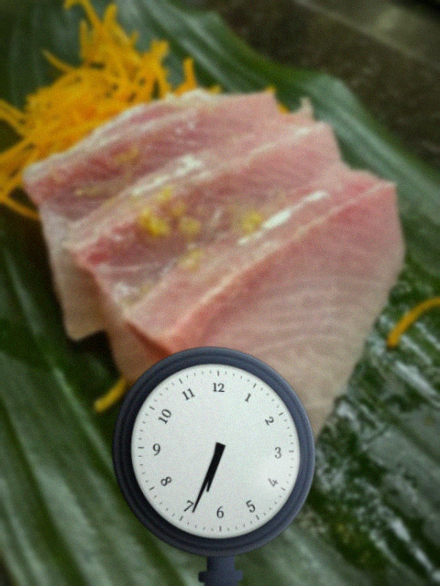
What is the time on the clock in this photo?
6:34
